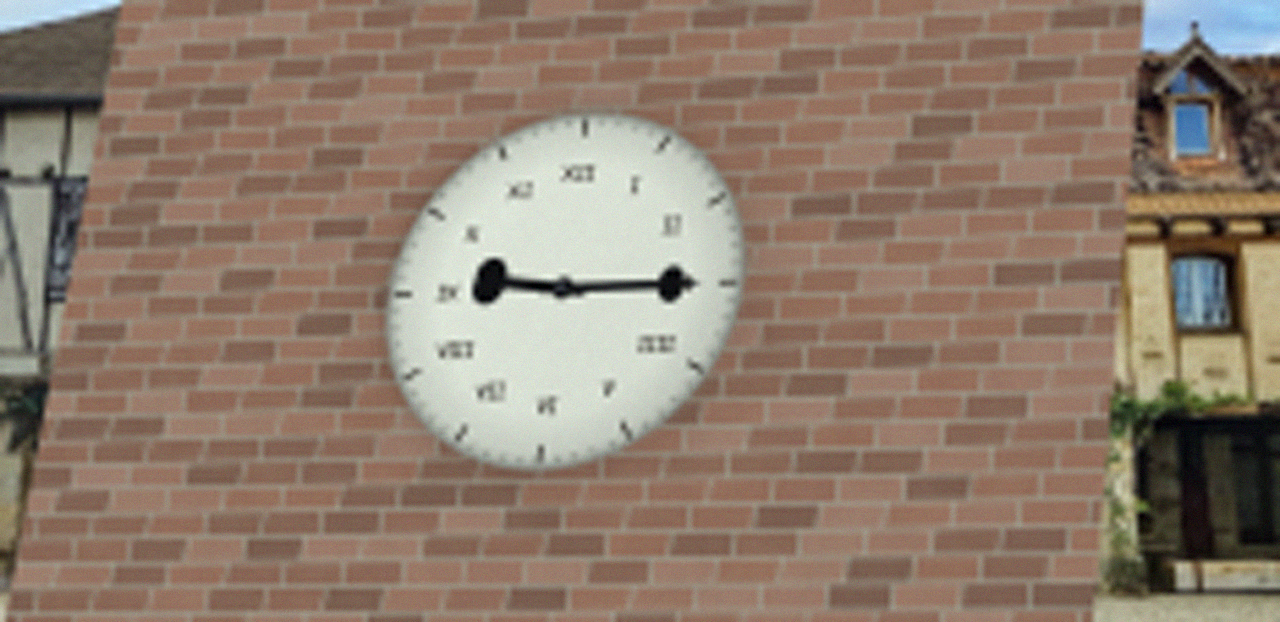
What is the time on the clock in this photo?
9:15
